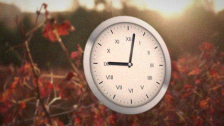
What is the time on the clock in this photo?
9:02
